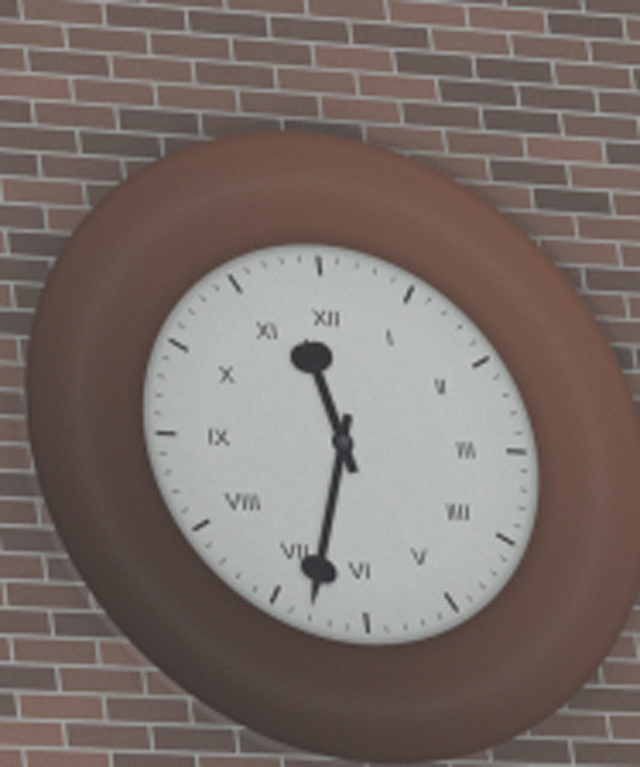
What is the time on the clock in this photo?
11:33
